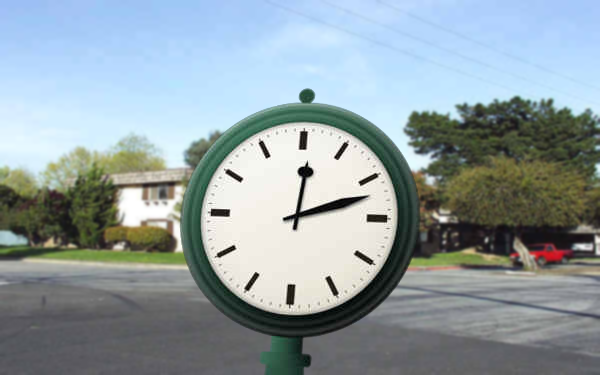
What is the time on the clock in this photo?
12:12
